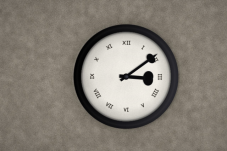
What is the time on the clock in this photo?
3:09
